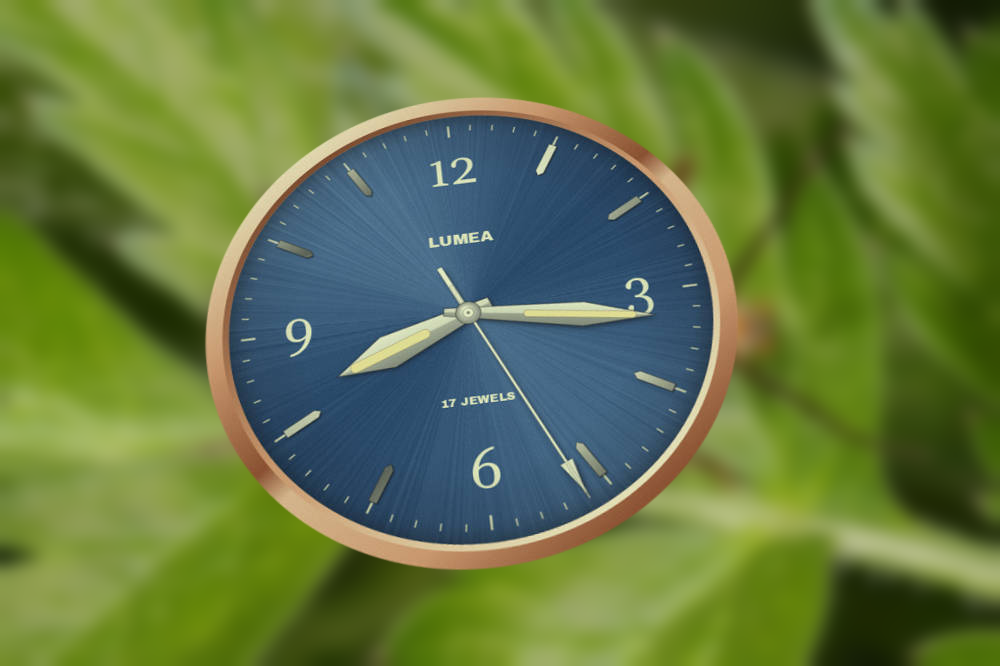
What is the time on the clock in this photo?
8:16:26
